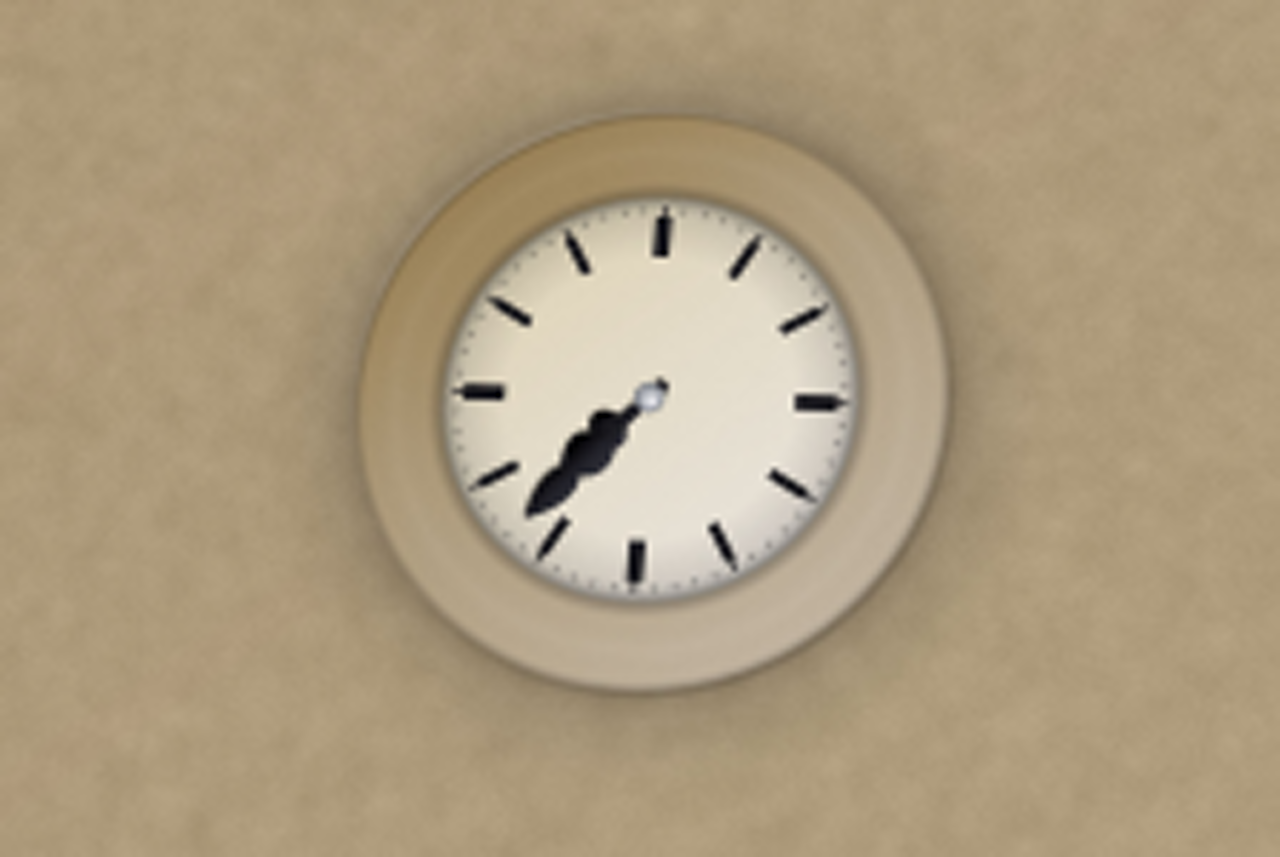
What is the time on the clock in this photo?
7:37
